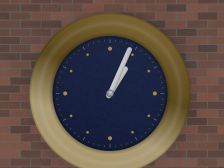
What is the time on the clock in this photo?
1:04
